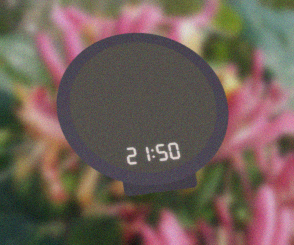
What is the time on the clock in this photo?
21:50
